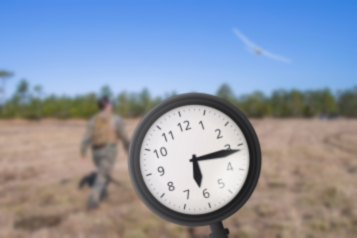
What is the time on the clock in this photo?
6:16
